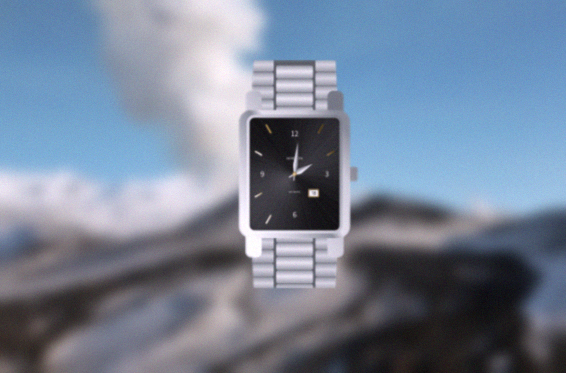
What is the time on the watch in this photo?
2:01
